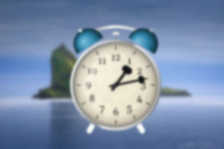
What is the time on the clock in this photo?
1:13
